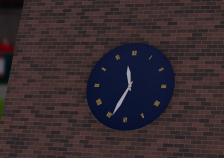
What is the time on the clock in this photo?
11:34
